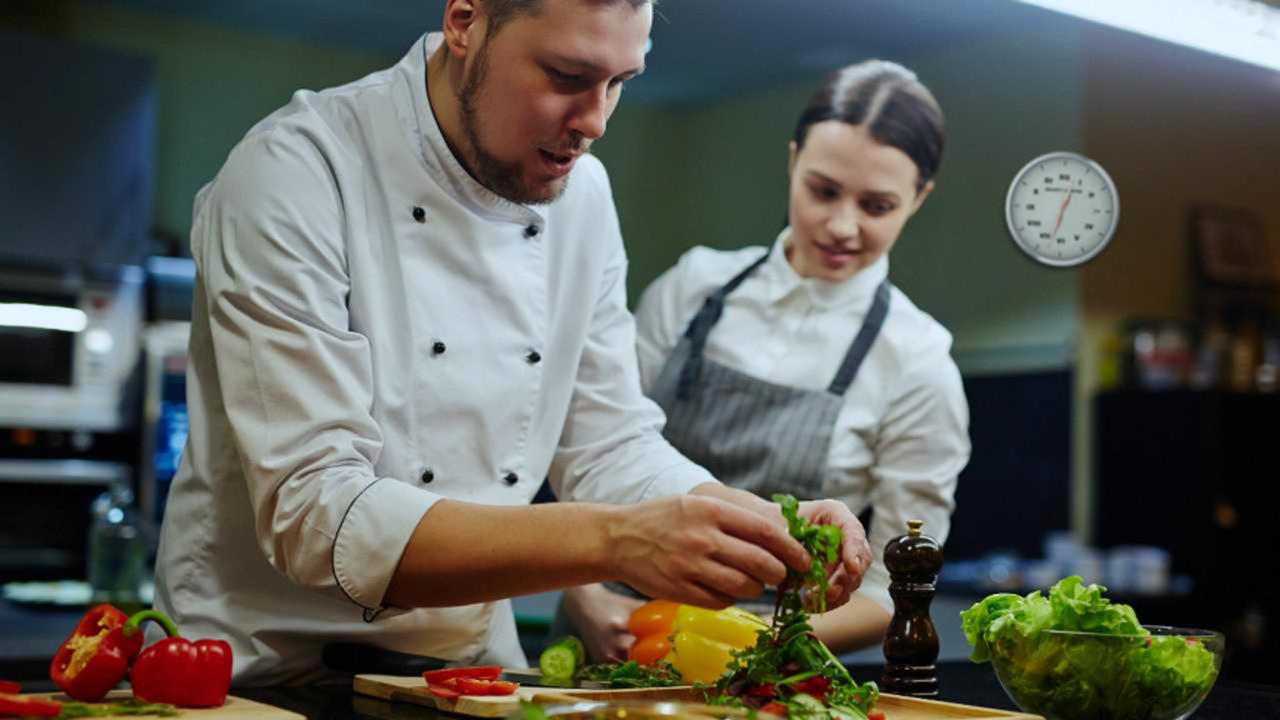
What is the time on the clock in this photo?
12:33
